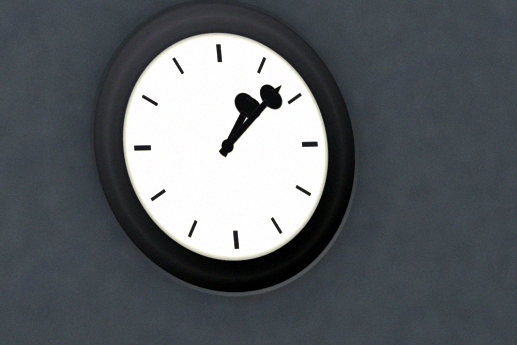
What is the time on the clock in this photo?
1:08
